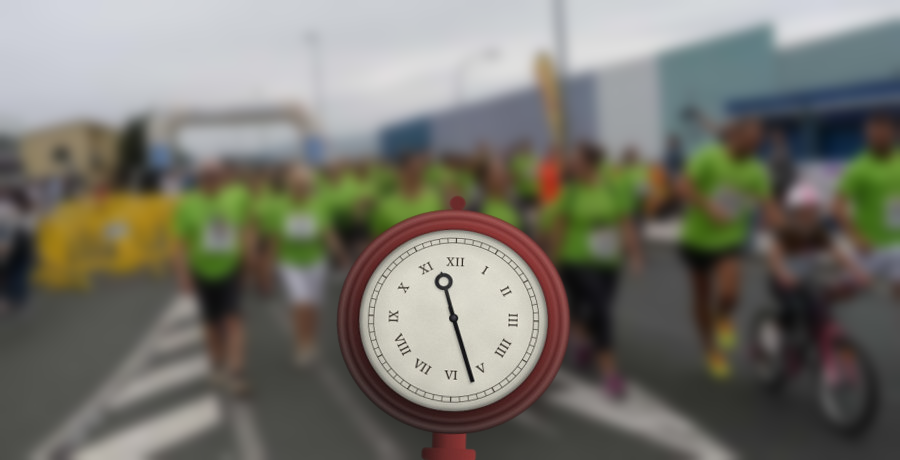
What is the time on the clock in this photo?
11:27
